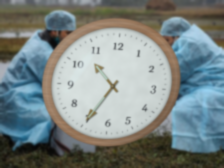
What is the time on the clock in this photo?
10:35
